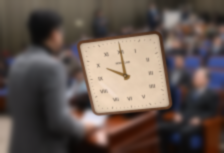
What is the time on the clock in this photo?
10:00
